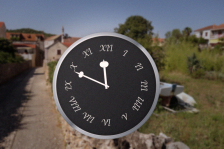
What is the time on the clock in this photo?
11:49
